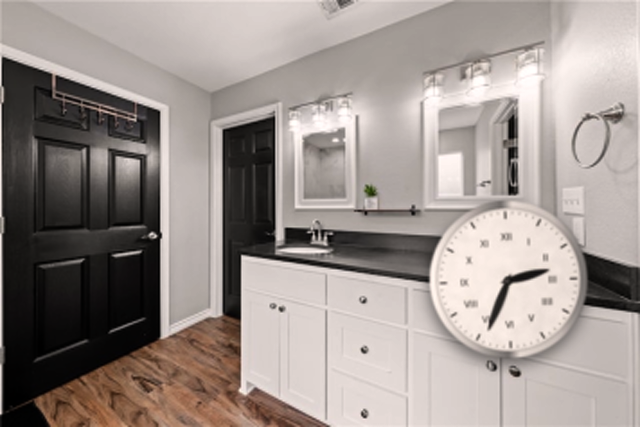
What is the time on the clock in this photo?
2:34
